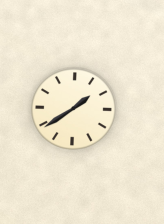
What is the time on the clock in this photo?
1:39
